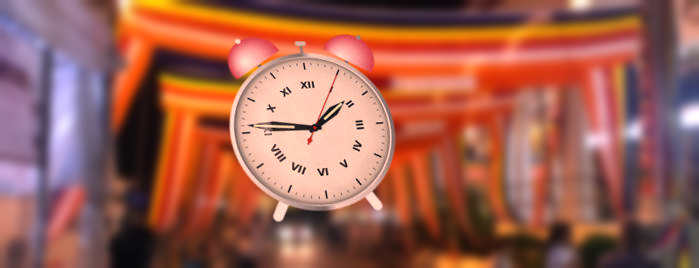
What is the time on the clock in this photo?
1:46:05
